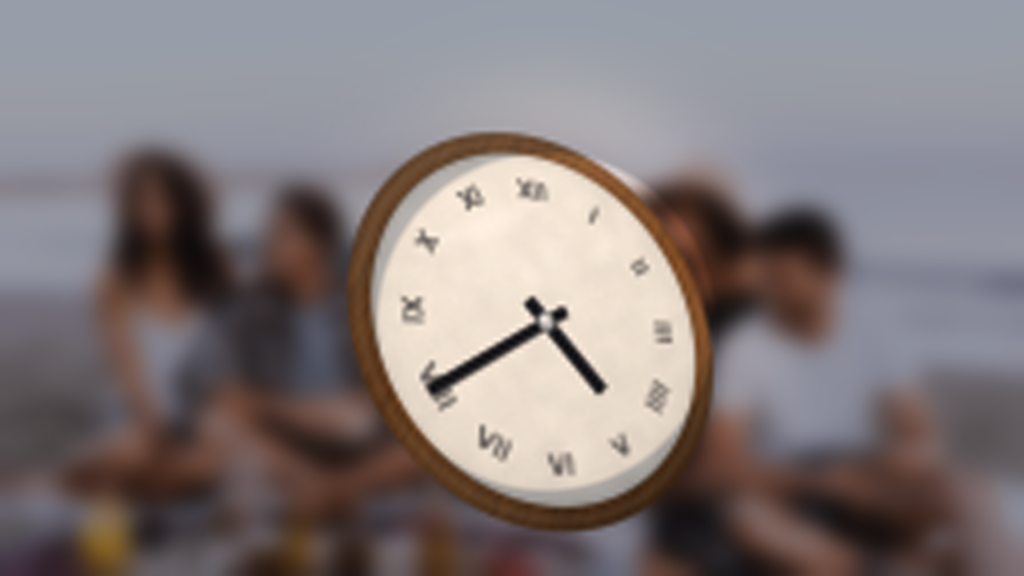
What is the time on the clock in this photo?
4:40
